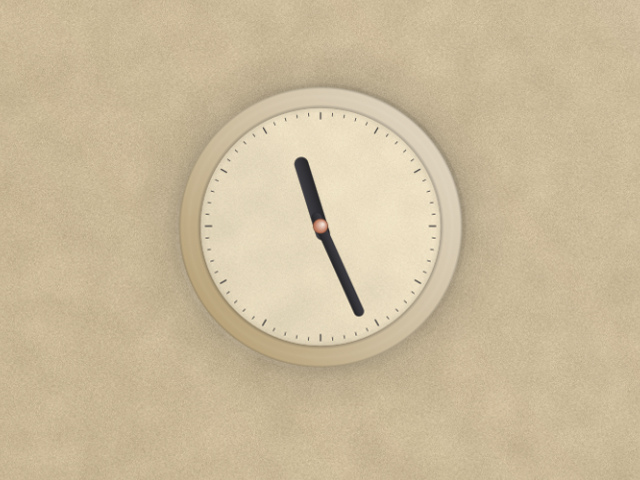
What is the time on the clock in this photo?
11:26
